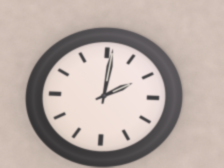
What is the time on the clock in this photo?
2:01
